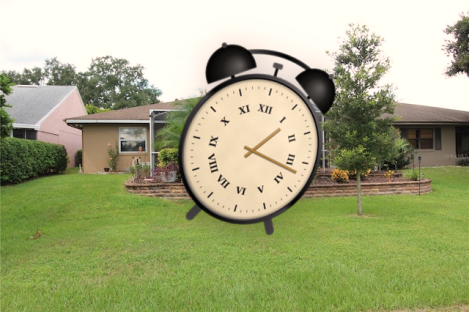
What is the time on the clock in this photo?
1:17
